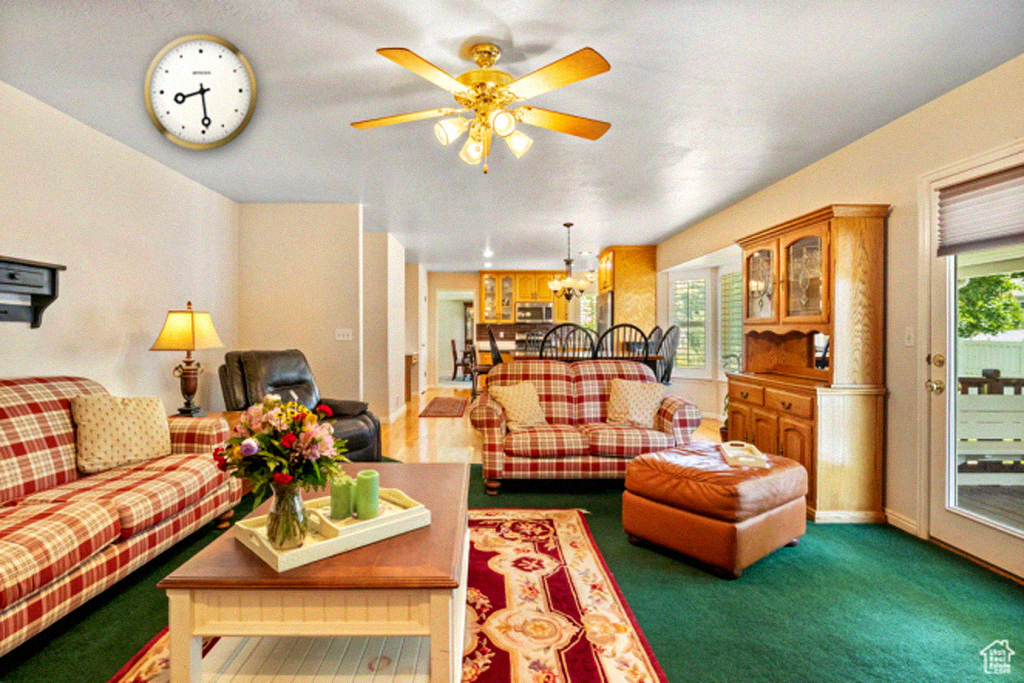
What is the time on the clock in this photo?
8:29
